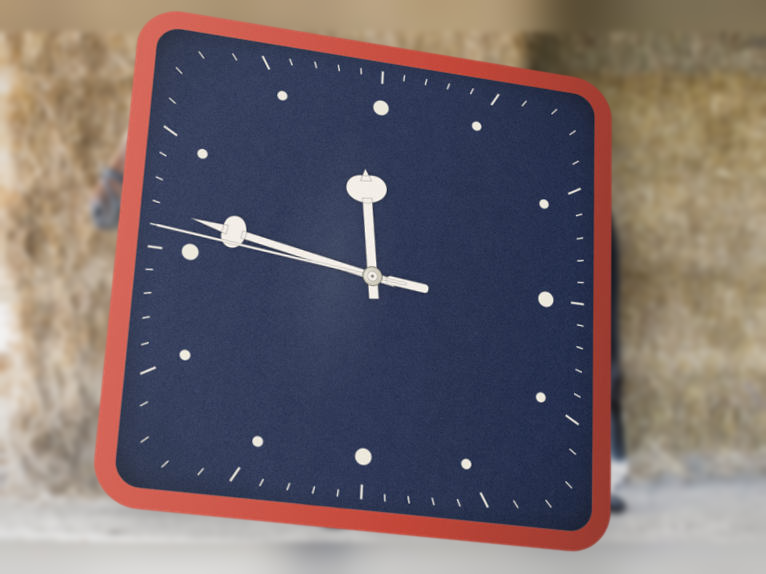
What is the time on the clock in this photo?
11:46:46
